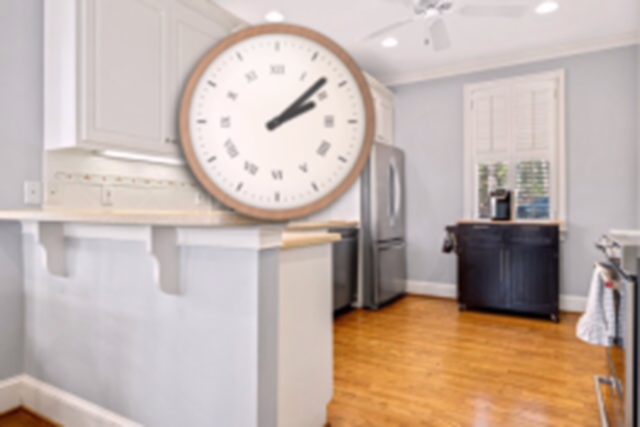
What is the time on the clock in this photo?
2:08
